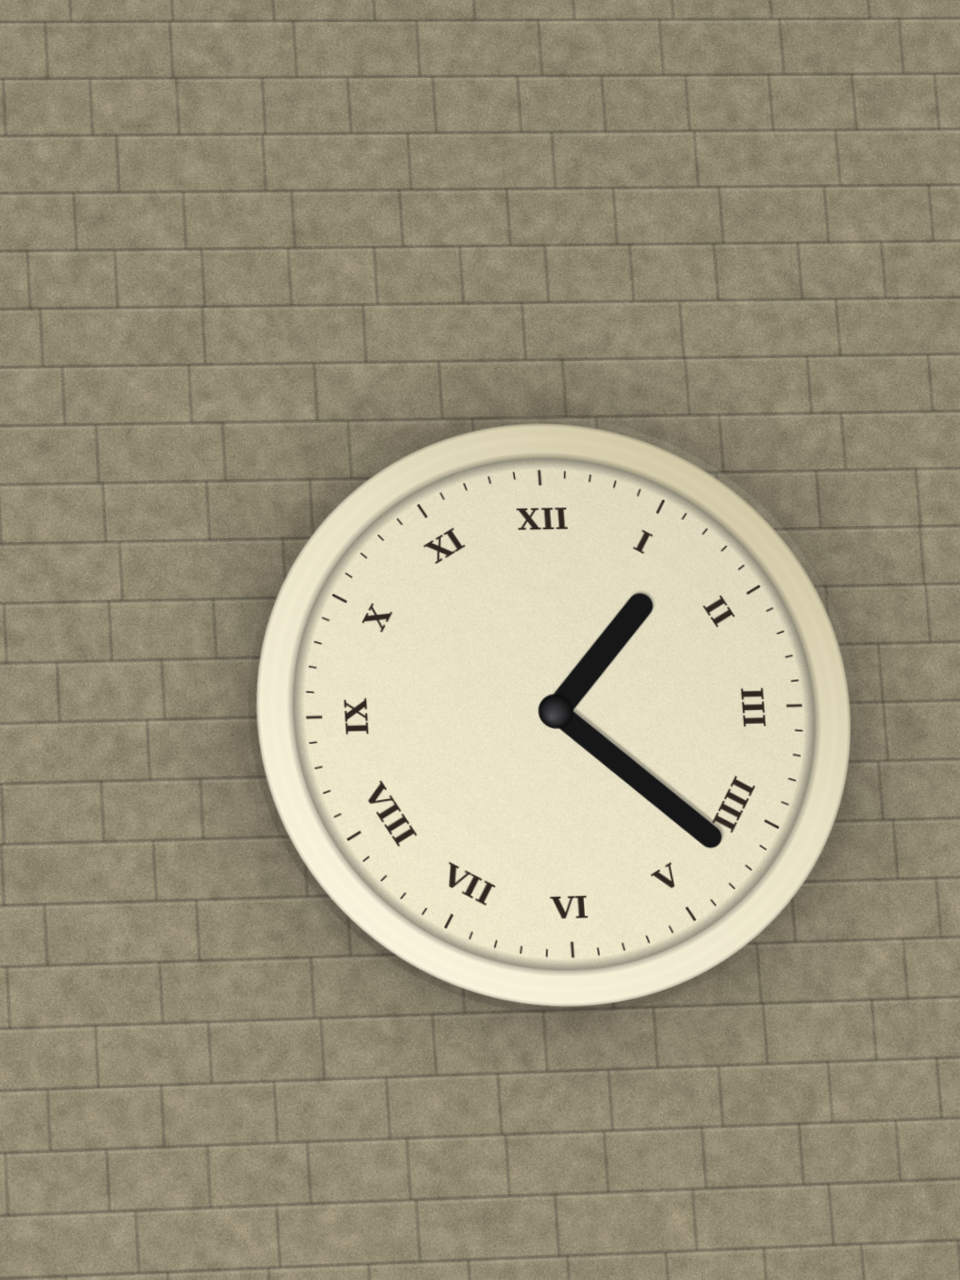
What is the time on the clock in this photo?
1:22
